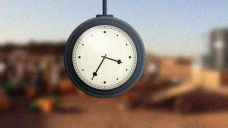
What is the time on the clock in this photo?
3:35
